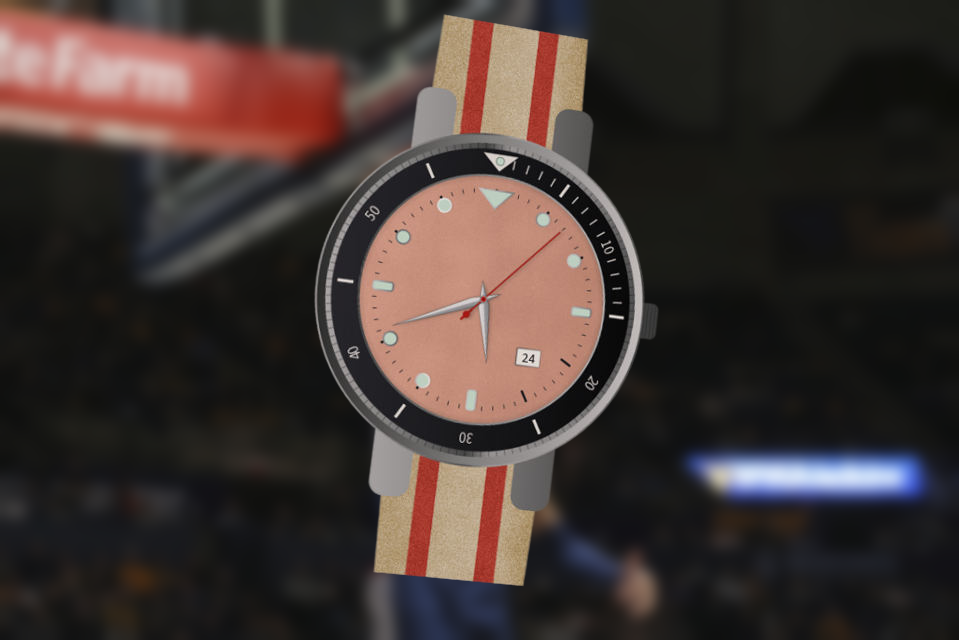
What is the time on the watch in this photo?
5:41:07
